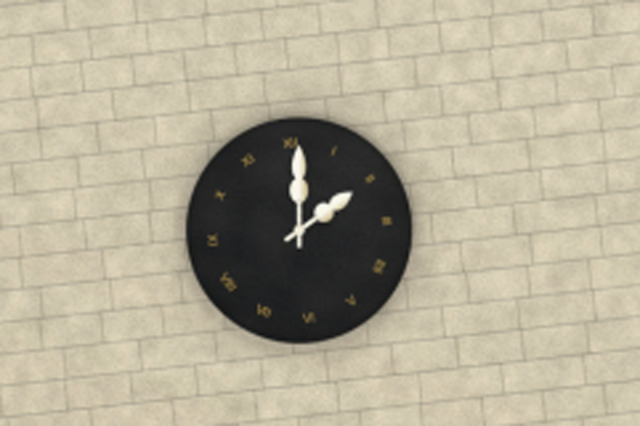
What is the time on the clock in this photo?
2:01
